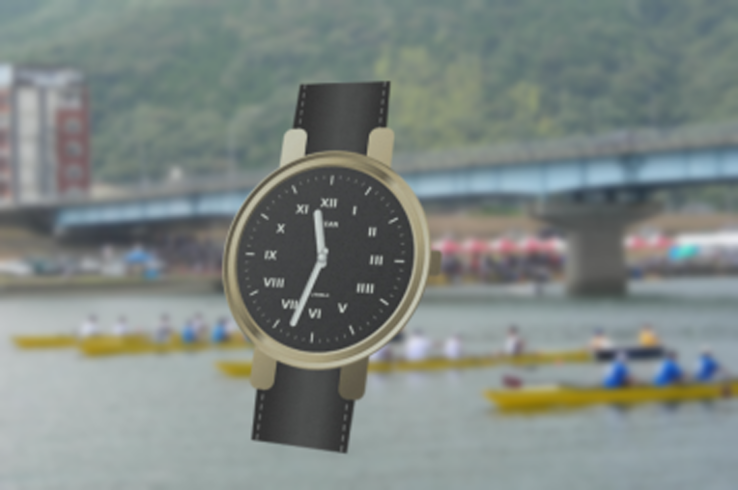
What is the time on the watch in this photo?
11:33
